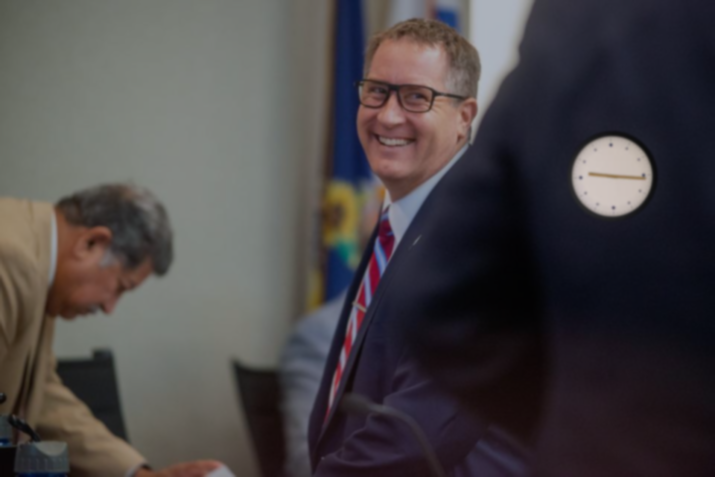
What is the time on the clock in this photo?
9:16
